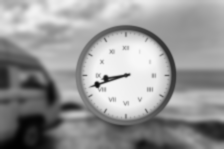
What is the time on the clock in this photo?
8:42
